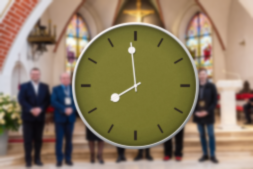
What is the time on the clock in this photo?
7:59
